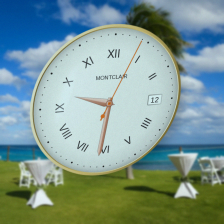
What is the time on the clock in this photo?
9:31:04
